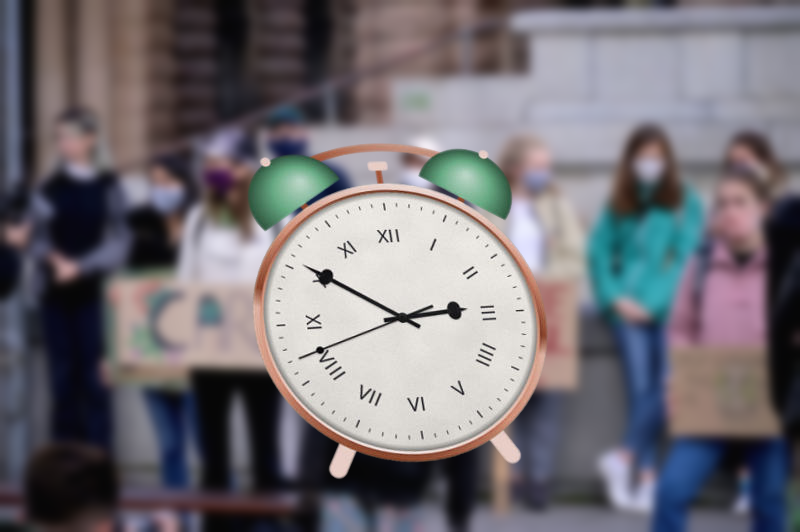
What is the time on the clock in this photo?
2:50:42
